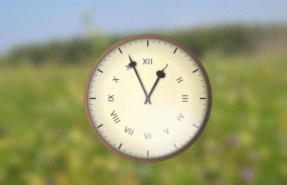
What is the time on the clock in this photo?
12:56
